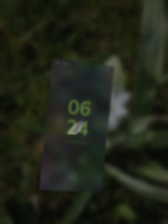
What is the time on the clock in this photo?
6:24
